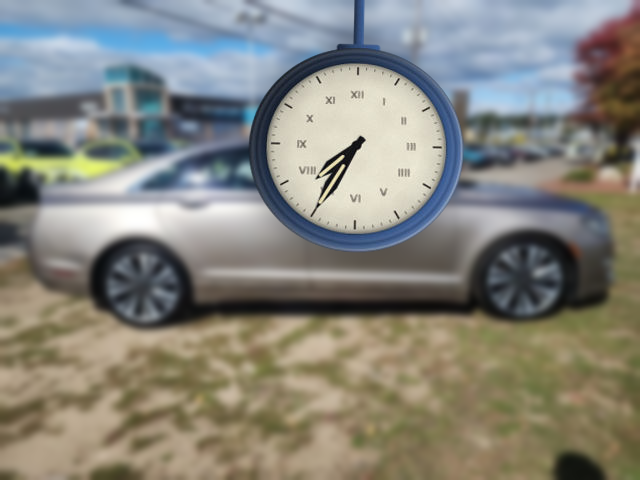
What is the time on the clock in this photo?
7:35
